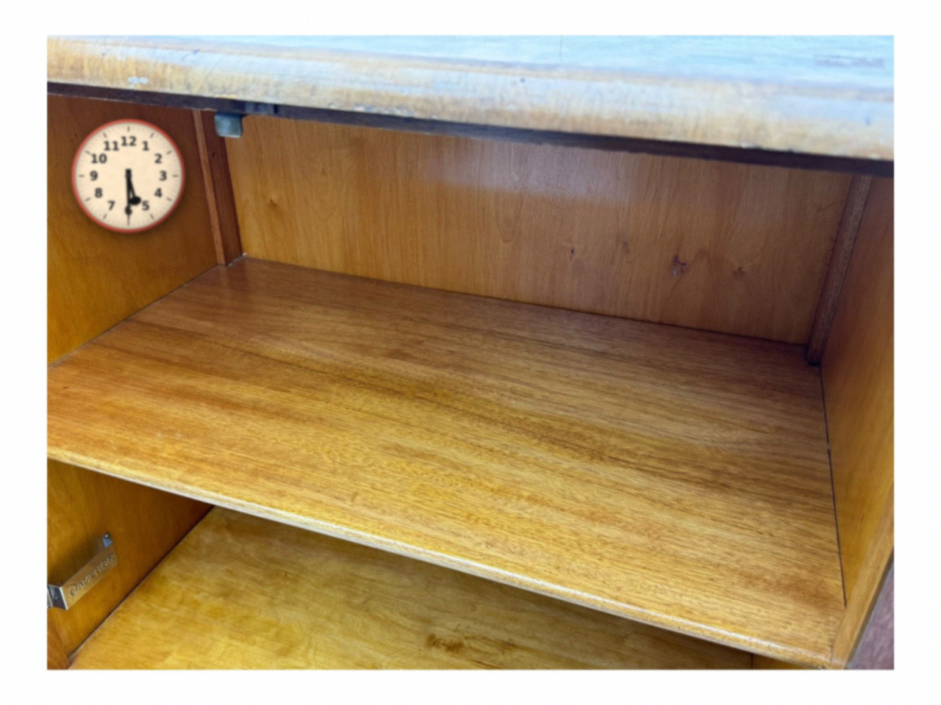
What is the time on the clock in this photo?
5:30
